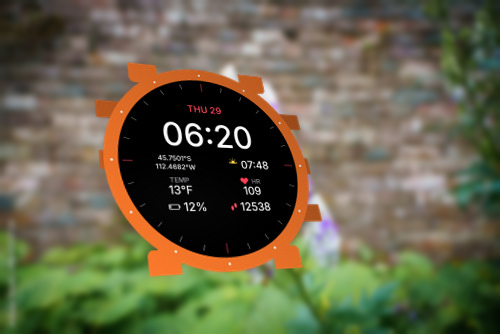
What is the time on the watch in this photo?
6:20
